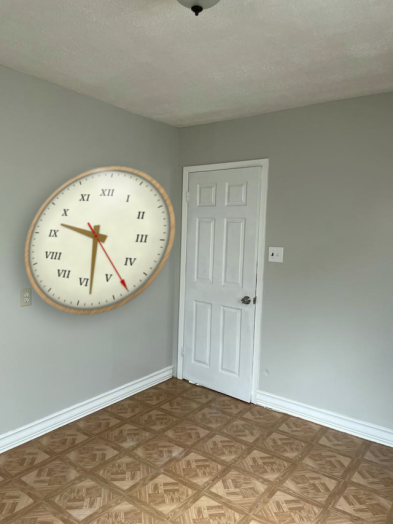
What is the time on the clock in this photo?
9:28:23
